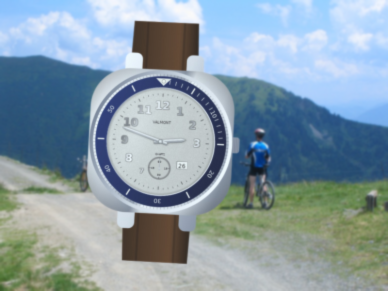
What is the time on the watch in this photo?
2:48
